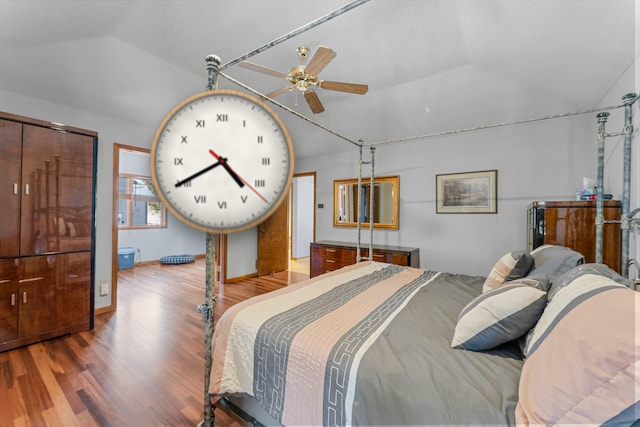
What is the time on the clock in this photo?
4:40:22
